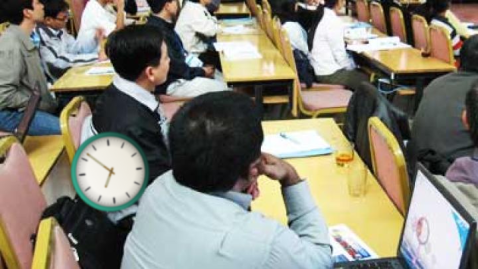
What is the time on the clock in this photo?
6:52
